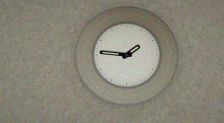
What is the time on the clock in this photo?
1:46
